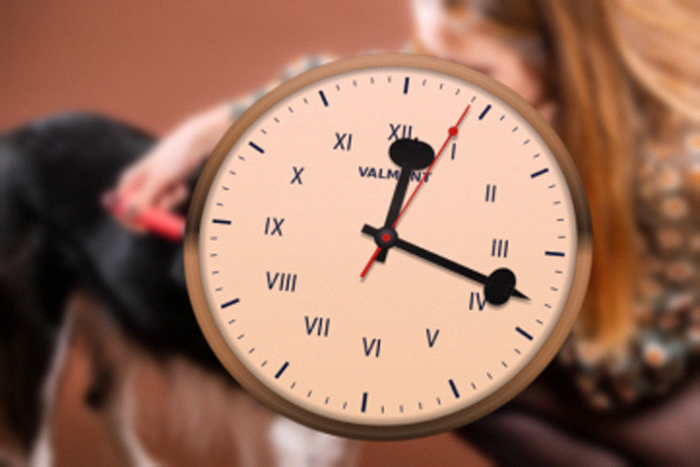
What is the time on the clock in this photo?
12:18:04
